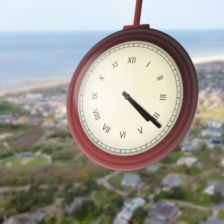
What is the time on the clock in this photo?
4:21
